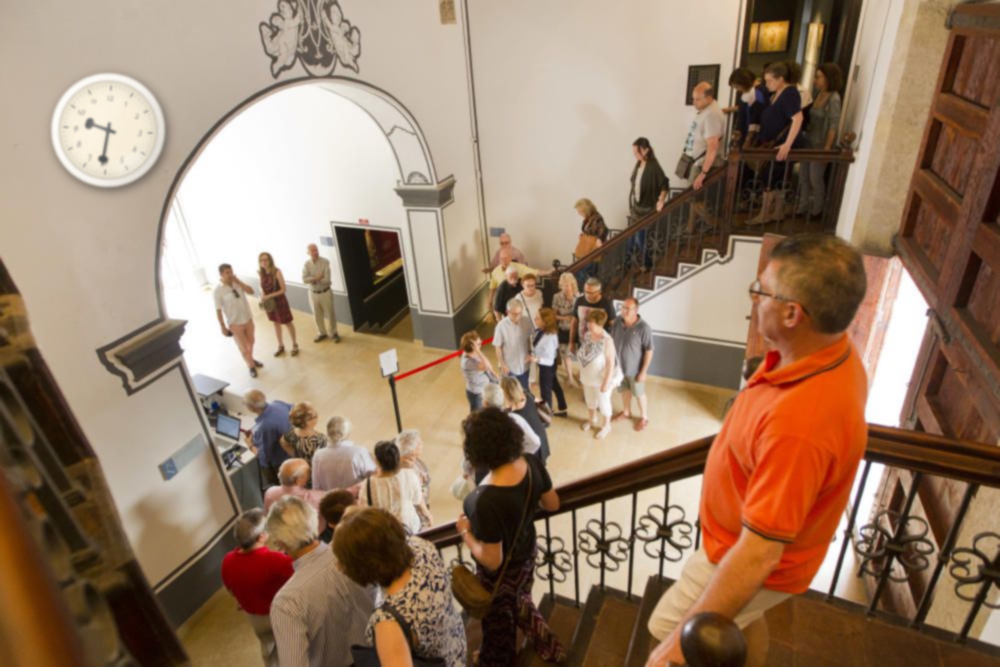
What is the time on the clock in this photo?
9:31
